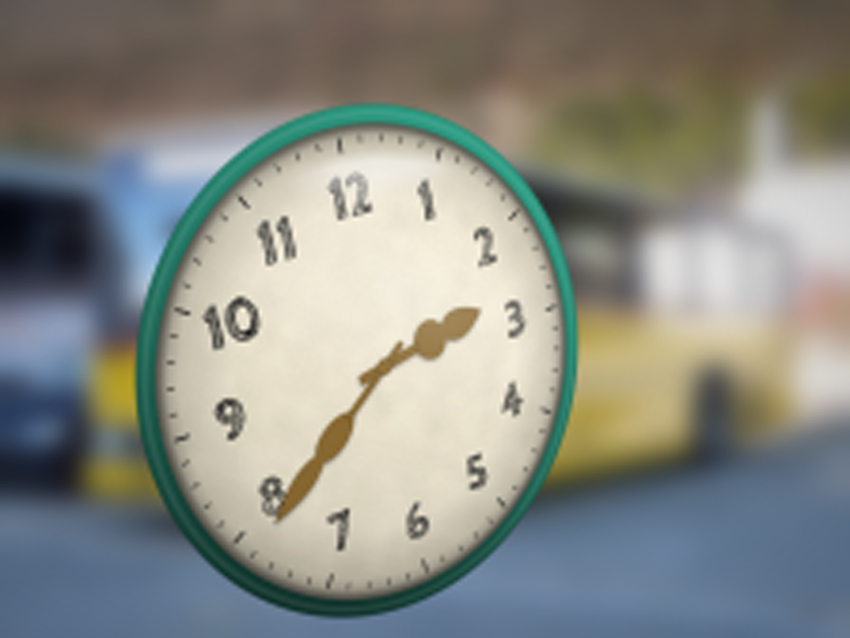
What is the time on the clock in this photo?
2:39
